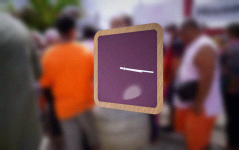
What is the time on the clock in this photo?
3:16
